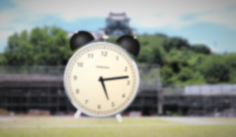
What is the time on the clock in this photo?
5:13
